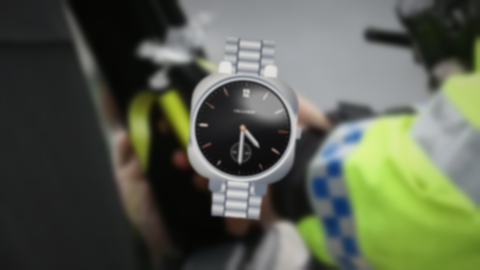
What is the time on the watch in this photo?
4:30
